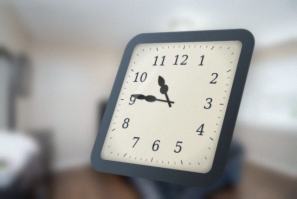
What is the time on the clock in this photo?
10:46
